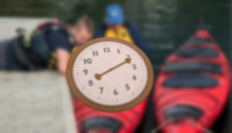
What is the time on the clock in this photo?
8:11
